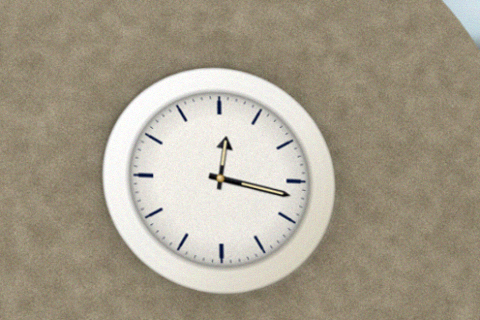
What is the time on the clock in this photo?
12:17
